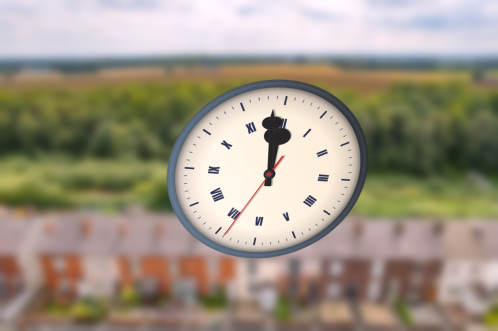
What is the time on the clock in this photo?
11:58:34
